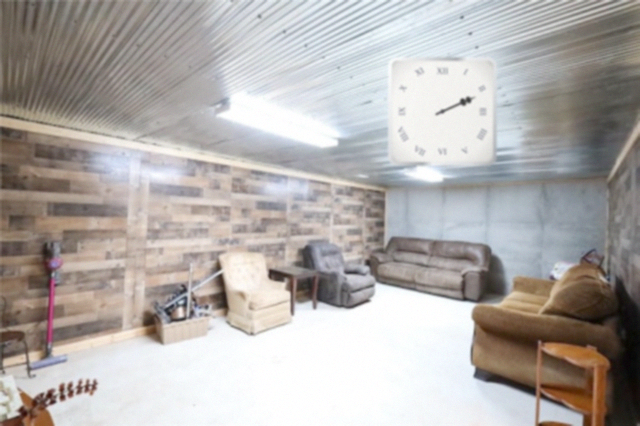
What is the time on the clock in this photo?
2:11
